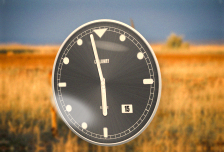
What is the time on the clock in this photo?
5:58
